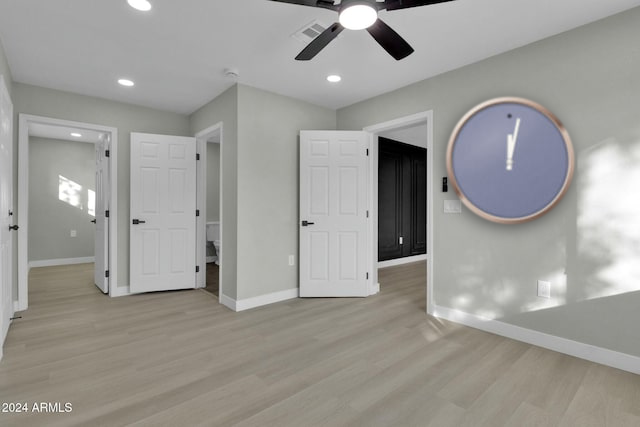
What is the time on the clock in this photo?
12:02
